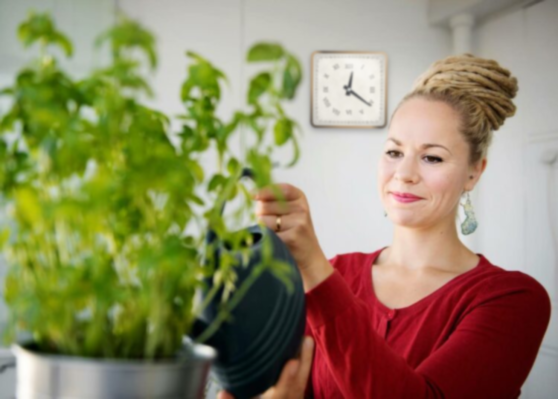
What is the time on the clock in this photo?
12:21
